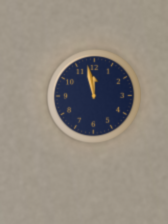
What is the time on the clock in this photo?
11:58
